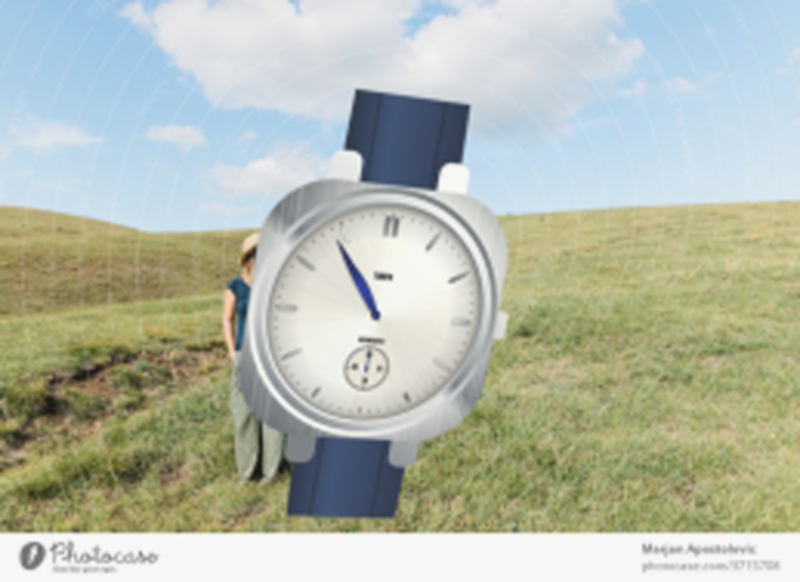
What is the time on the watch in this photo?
10:54
